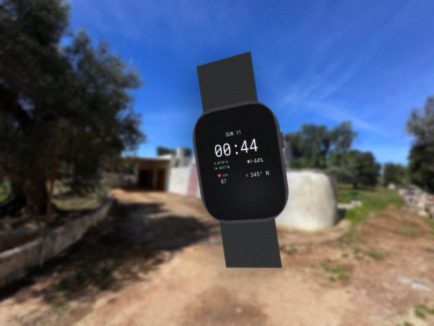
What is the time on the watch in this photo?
0:44
